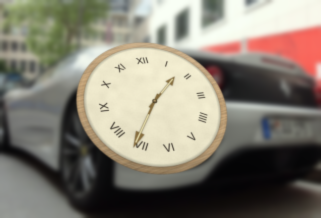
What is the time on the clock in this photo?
1:36
